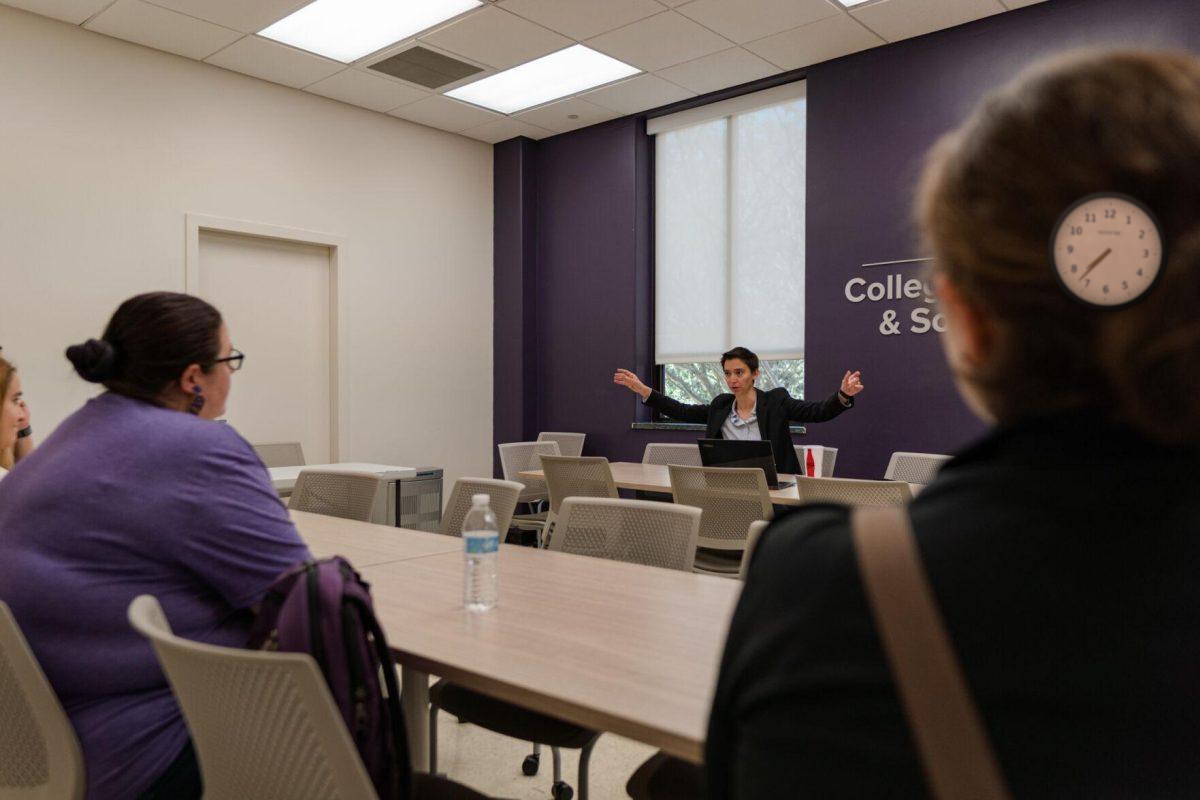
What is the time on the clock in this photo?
7:37
